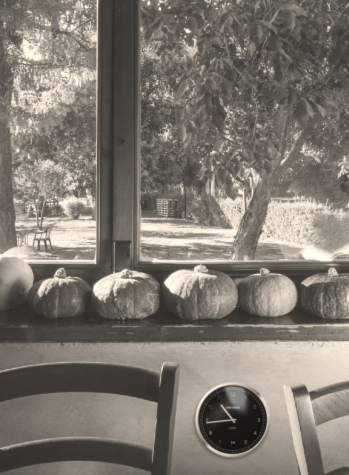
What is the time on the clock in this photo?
10:44
